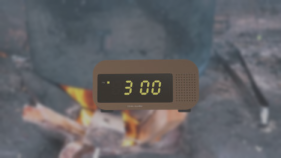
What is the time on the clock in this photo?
3:00
